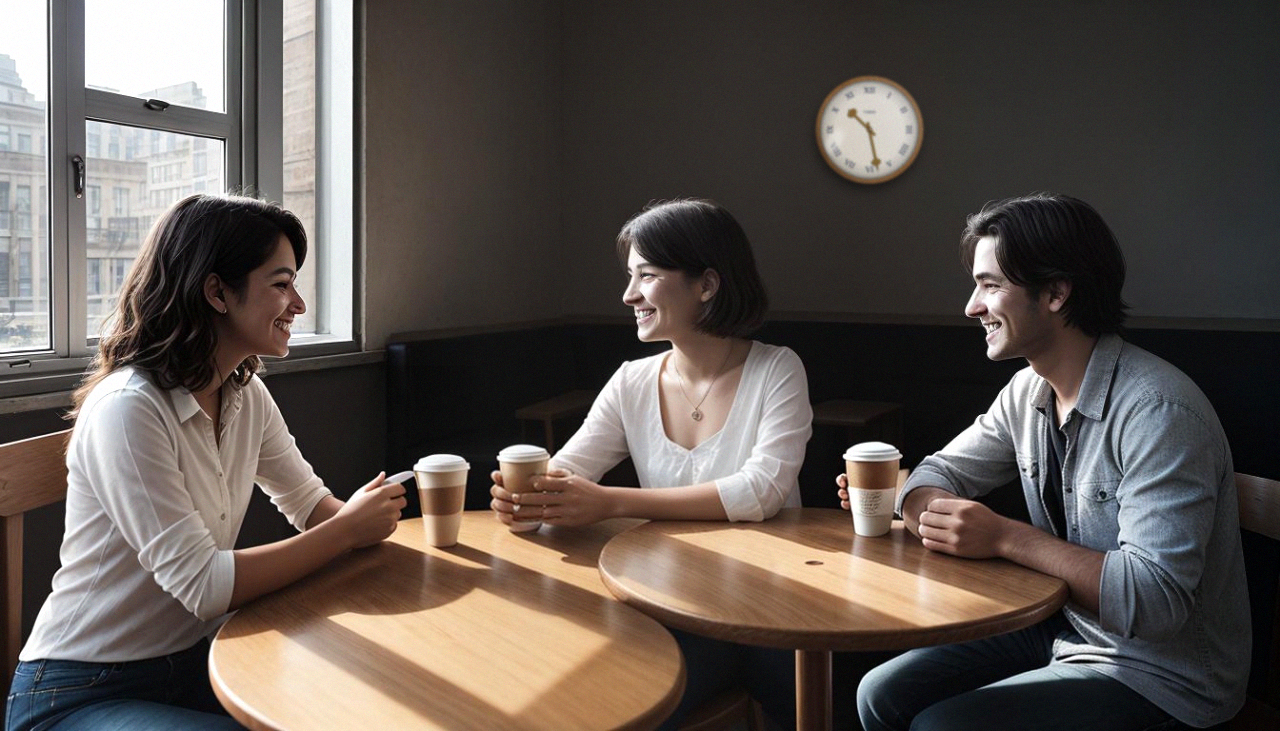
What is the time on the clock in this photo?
10:28
